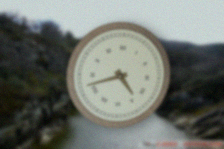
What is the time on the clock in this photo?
4:42
